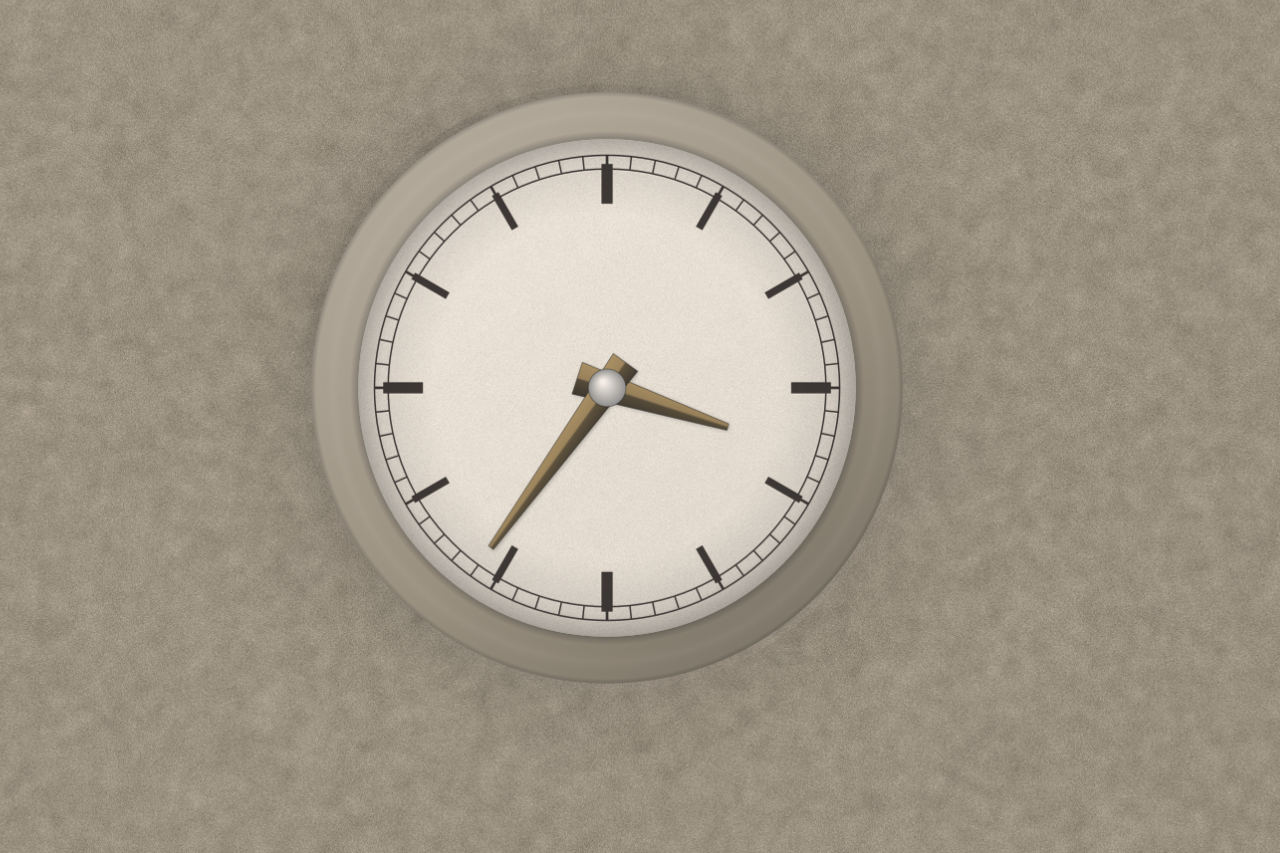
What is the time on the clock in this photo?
3:36
